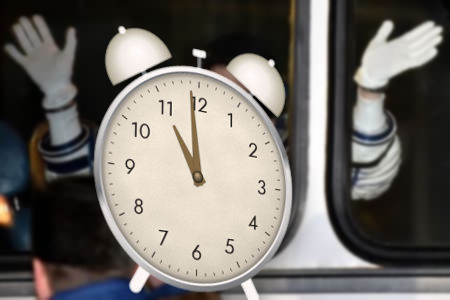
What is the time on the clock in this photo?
10:59
